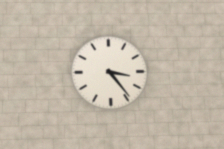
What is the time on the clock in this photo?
3:24
